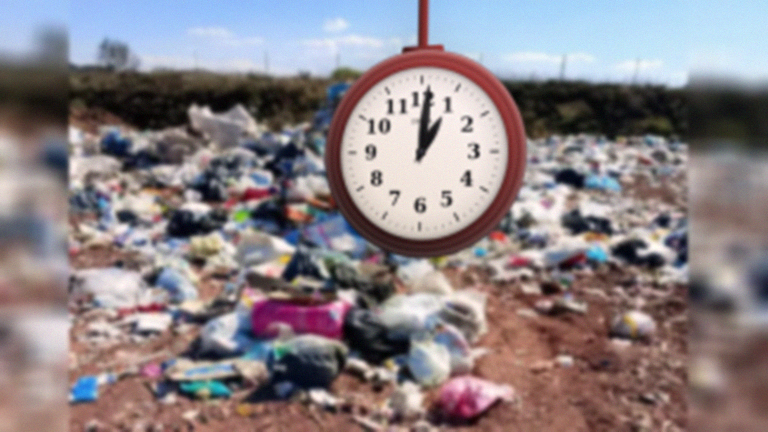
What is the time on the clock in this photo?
1:01
